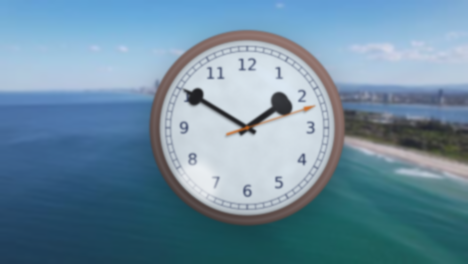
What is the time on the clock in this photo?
1:50:12
